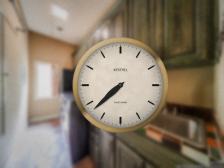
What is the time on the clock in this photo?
7:38
